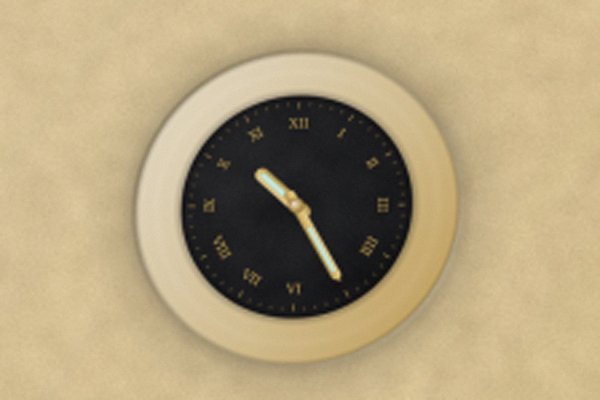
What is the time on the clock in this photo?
10:25
